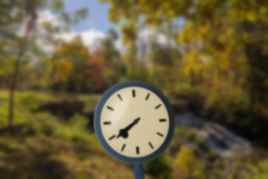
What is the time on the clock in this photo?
7:39
